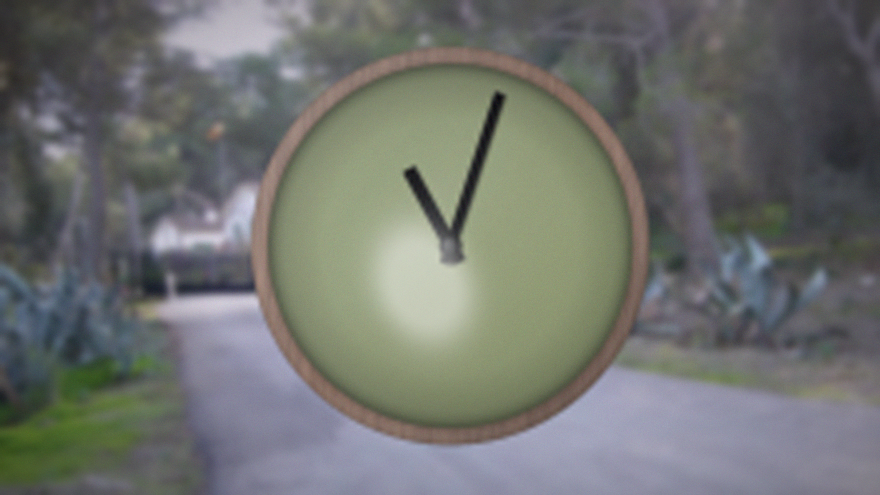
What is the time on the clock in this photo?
11:03
